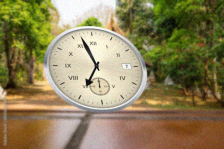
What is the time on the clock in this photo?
6:57
